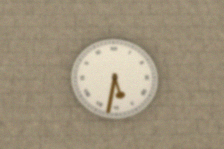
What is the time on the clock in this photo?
5:32
